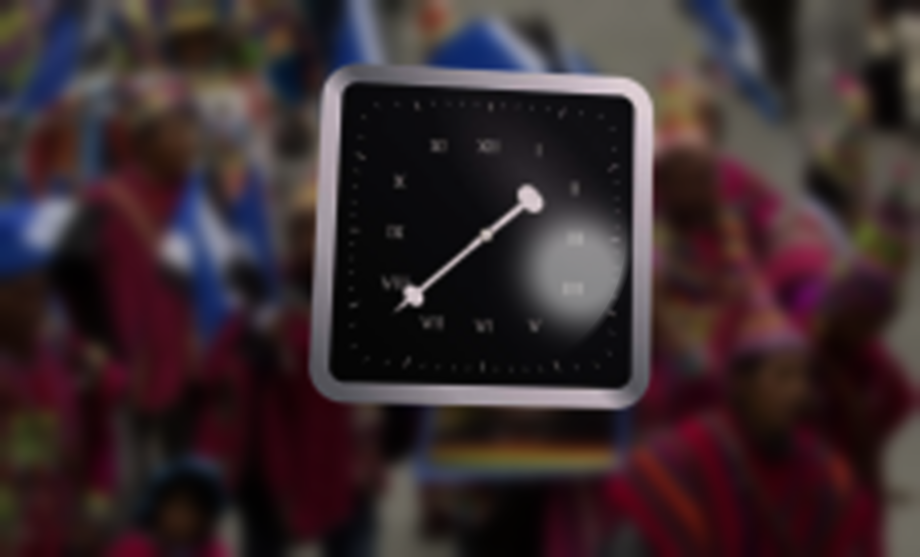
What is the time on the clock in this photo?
1:38
